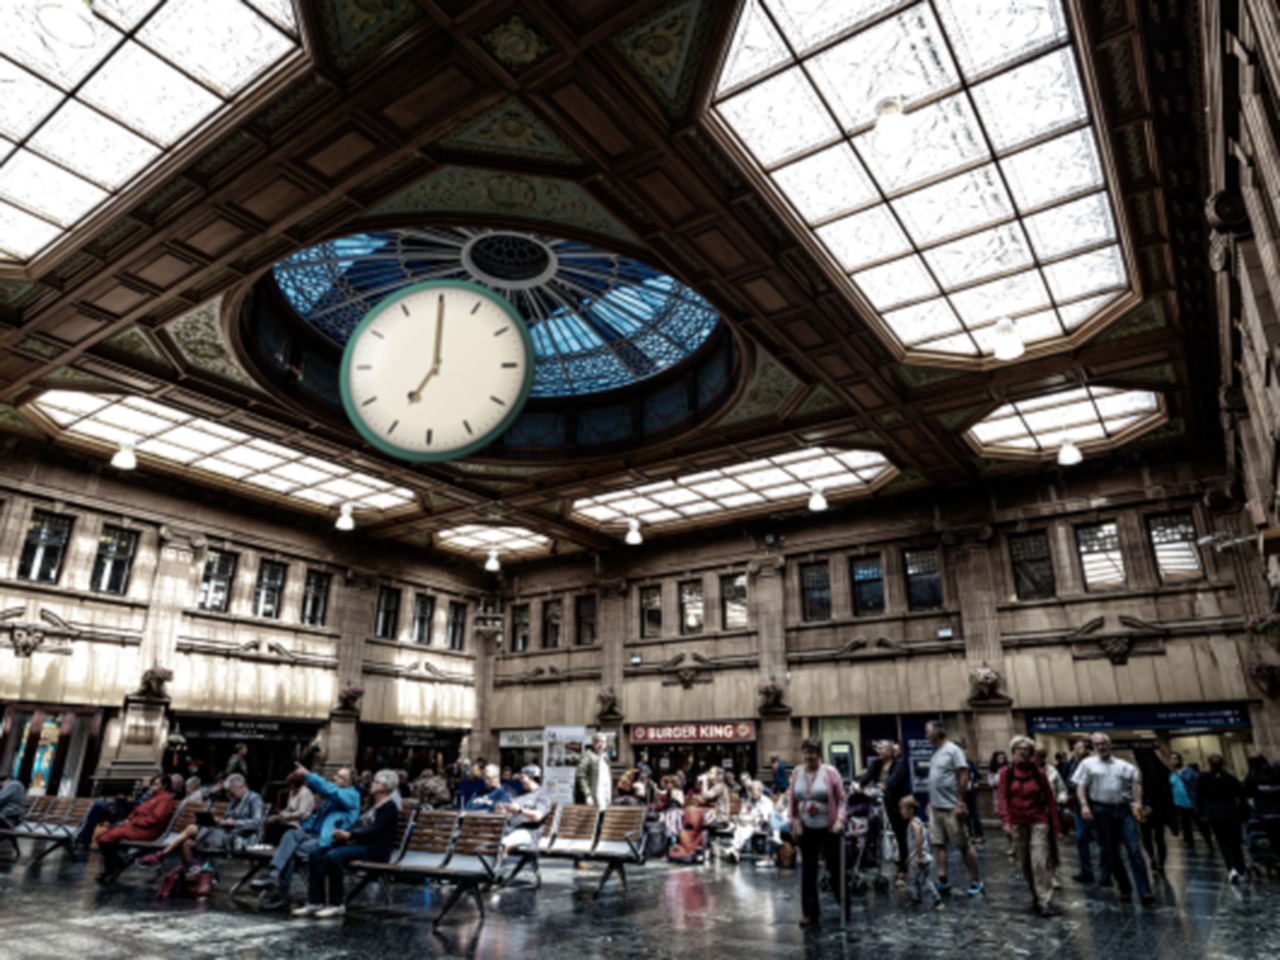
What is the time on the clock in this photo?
7:00
